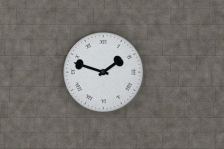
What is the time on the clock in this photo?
1:48
